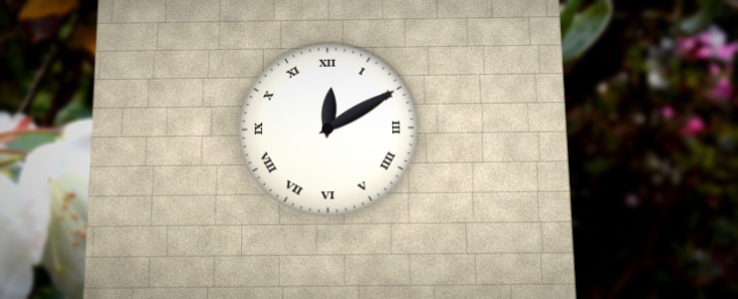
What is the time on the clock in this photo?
12:10
